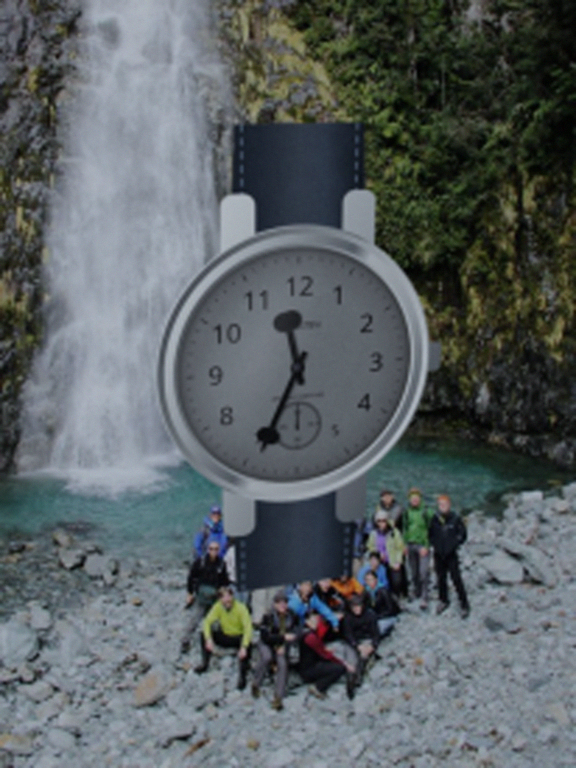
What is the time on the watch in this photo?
11:34
